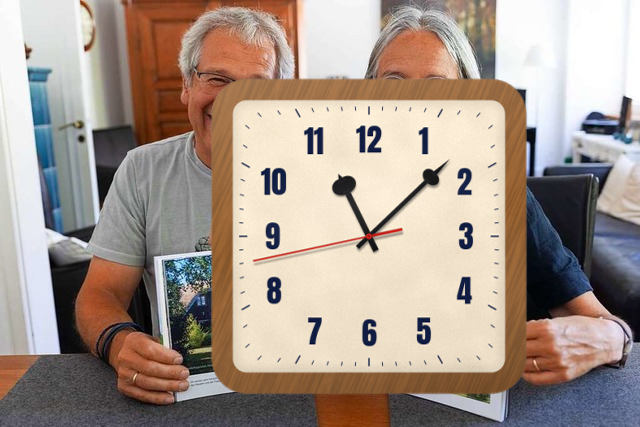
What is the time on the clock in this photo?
11:07:43
